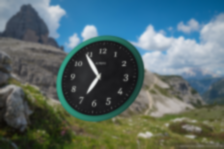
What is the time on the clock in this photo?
6:54
